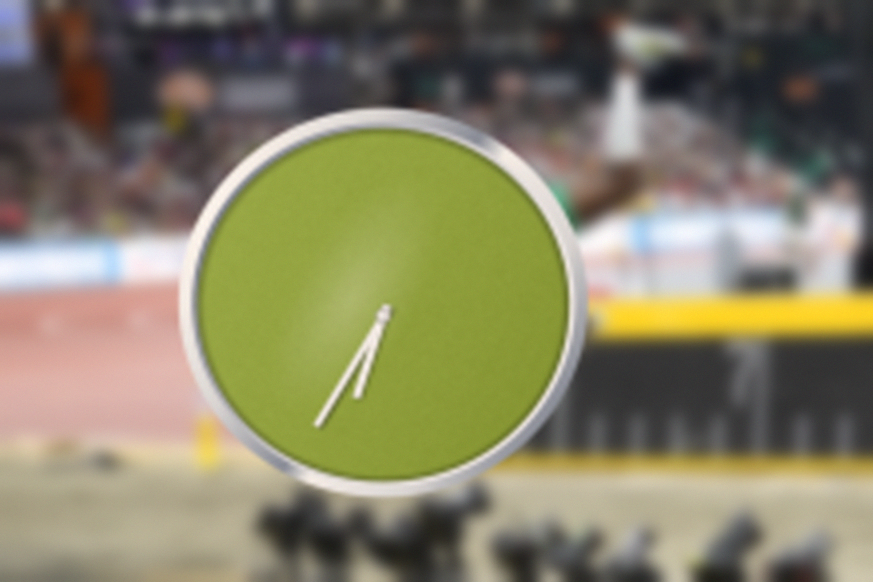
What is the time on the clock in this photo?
6:35
